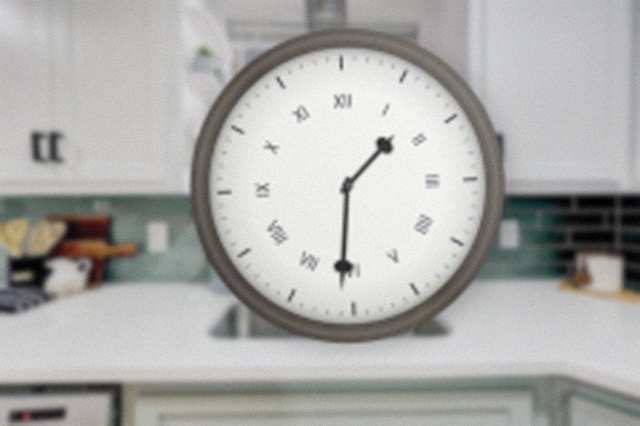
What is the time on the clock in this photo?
1:31
